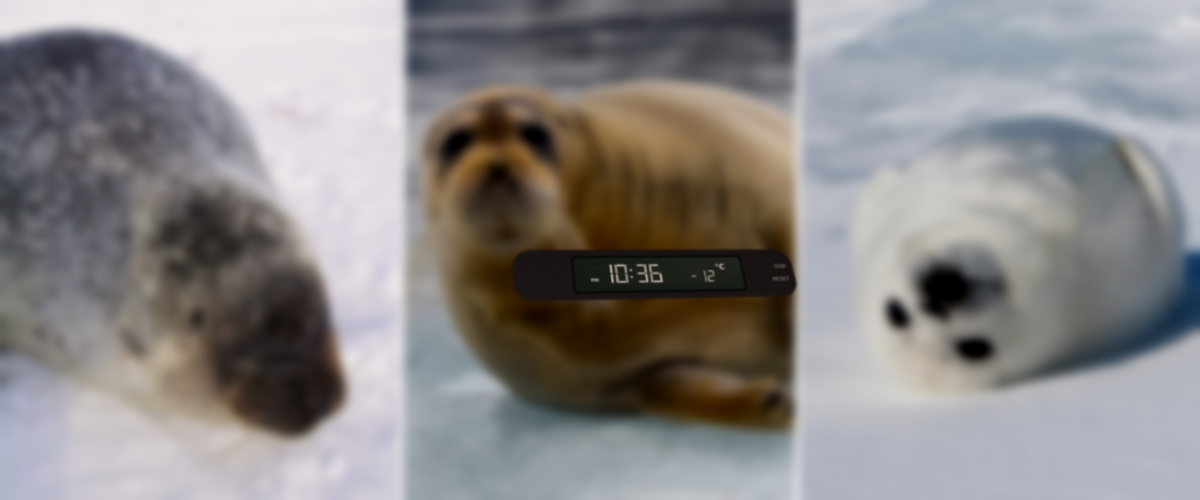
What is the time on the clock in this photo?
10:36
